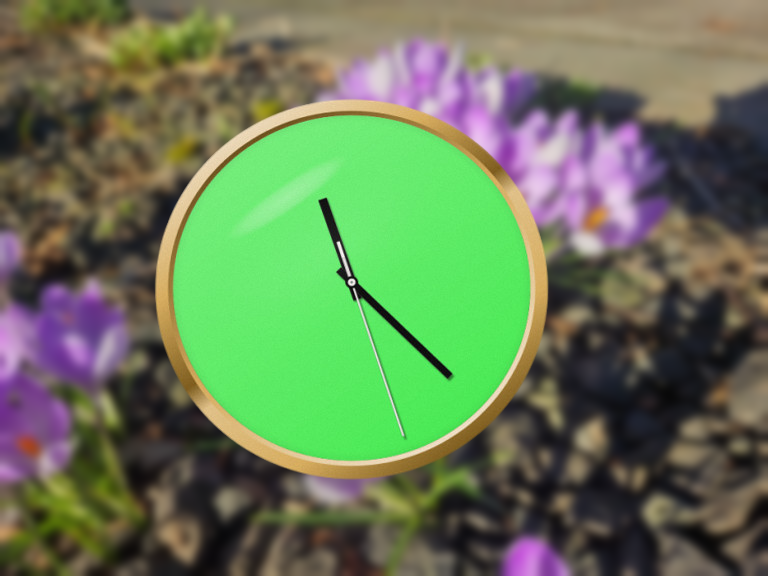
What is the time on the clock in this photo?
11:22:27
